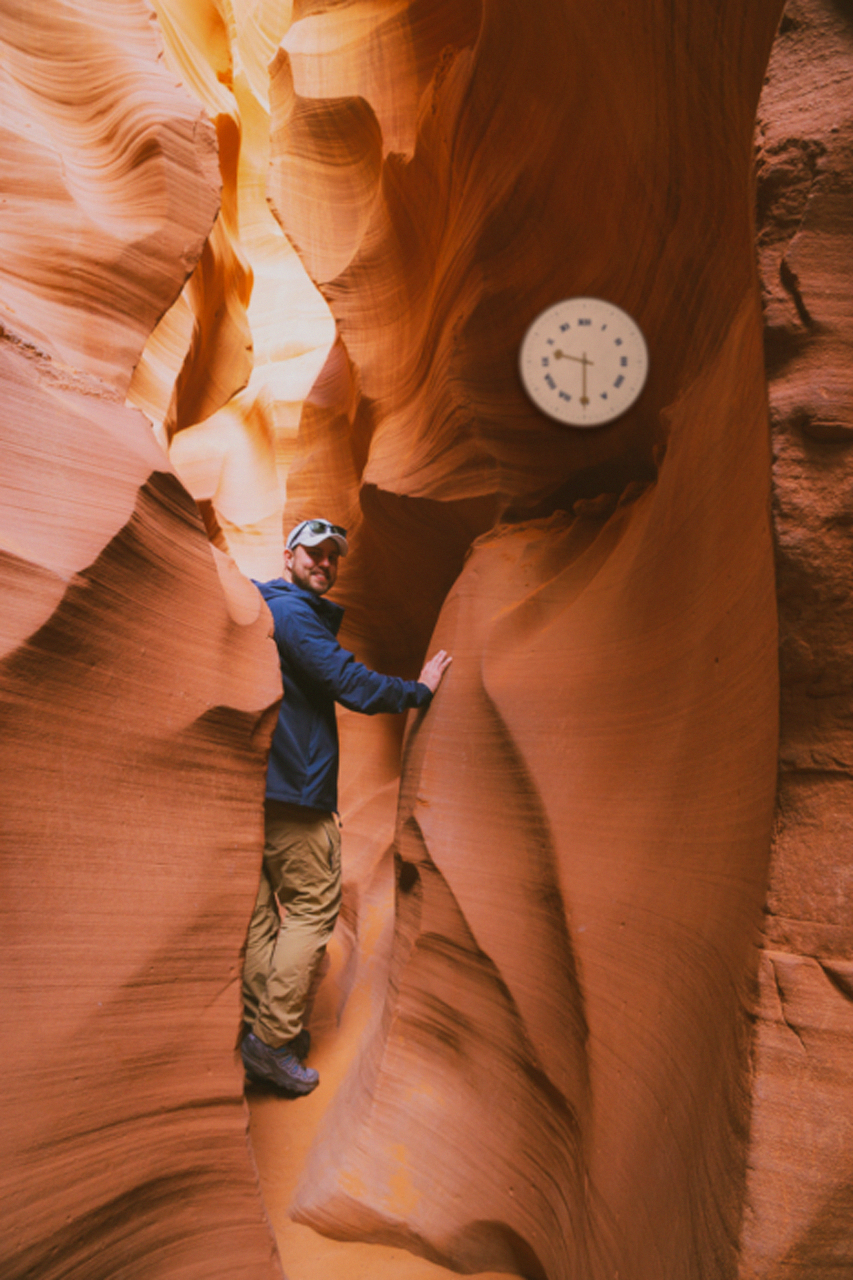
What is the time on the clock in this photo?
9:30
